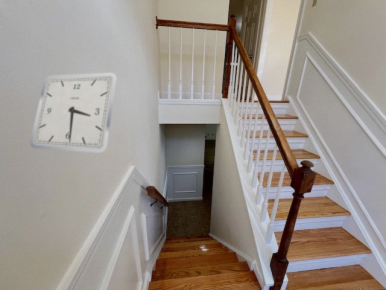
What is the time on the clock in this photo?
3:29
